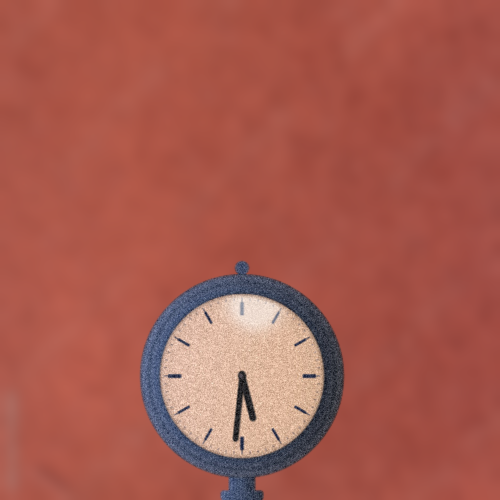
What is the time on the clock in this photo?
5:31
